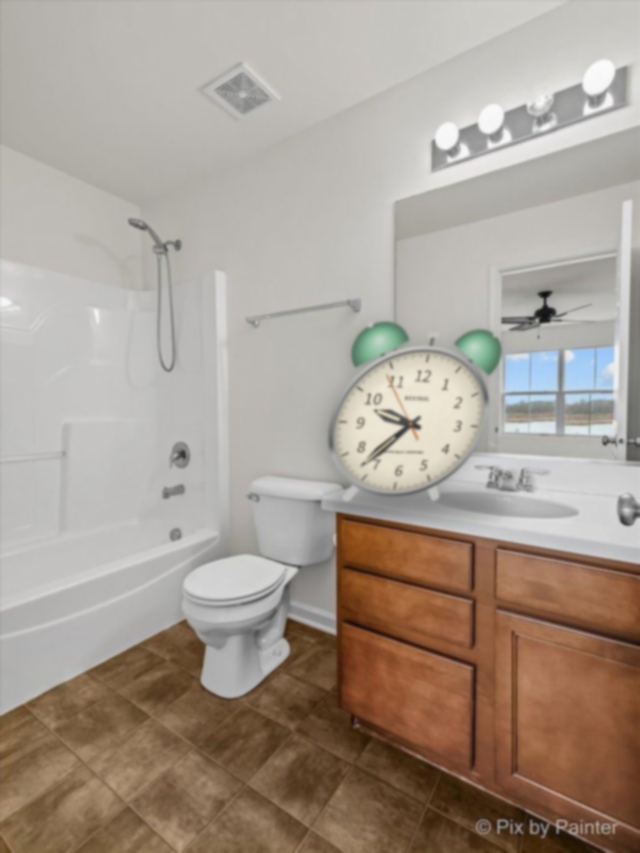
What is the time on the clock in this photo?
9:36:54
